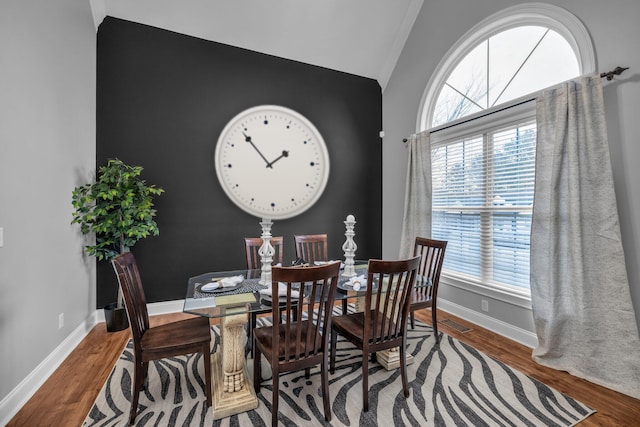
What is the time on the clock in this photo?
1:54
